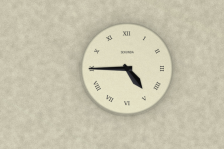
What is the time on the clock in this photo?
4:45
